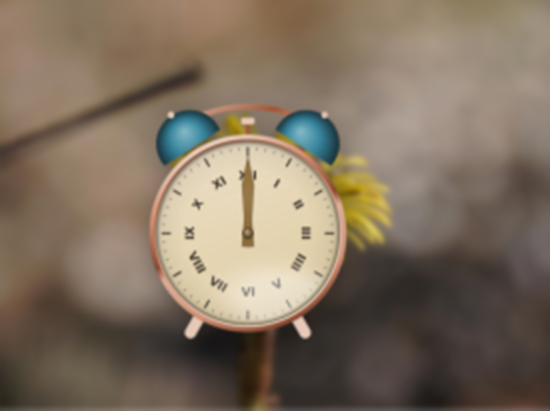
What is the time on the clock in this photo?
12:00
